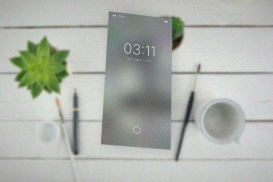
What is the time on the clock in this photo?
3:11
